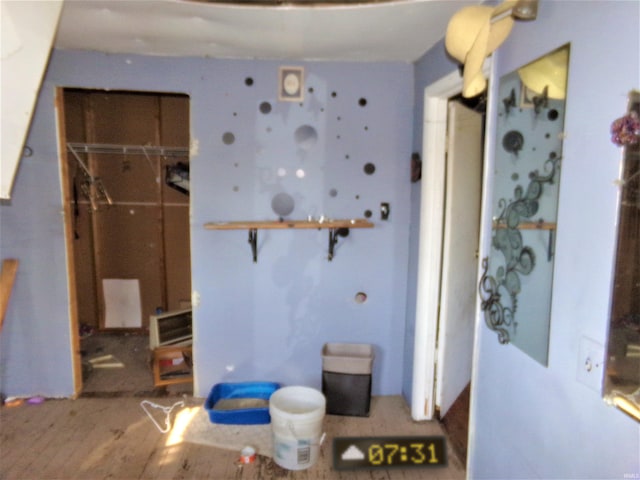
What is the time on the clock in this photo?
7:31
